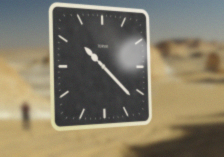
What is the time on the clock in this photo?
10:22
